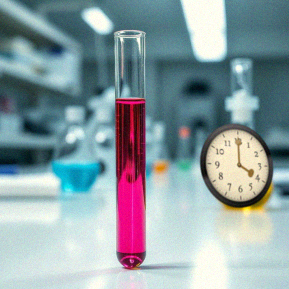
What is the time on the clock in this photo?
4:00
